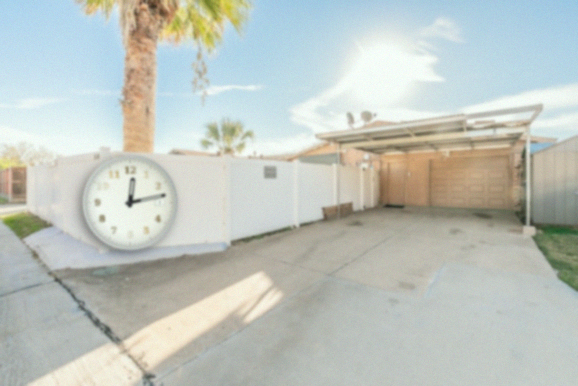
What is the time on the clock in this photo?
12:13
